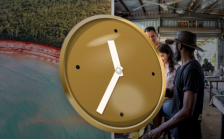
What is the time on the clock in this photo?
11:35
